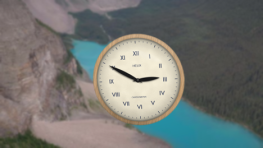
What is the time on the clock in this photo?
2:50
